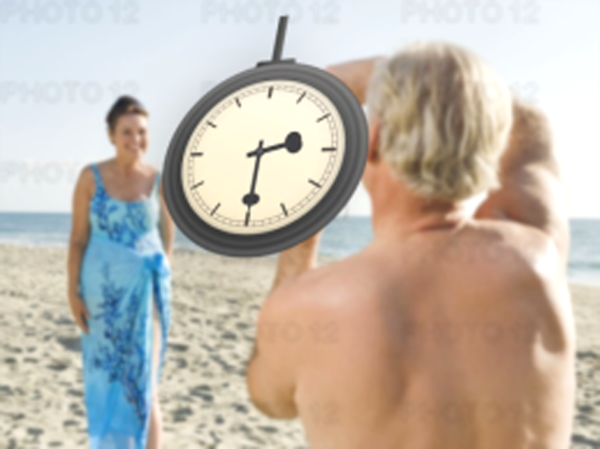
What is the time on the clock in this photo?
2:30
